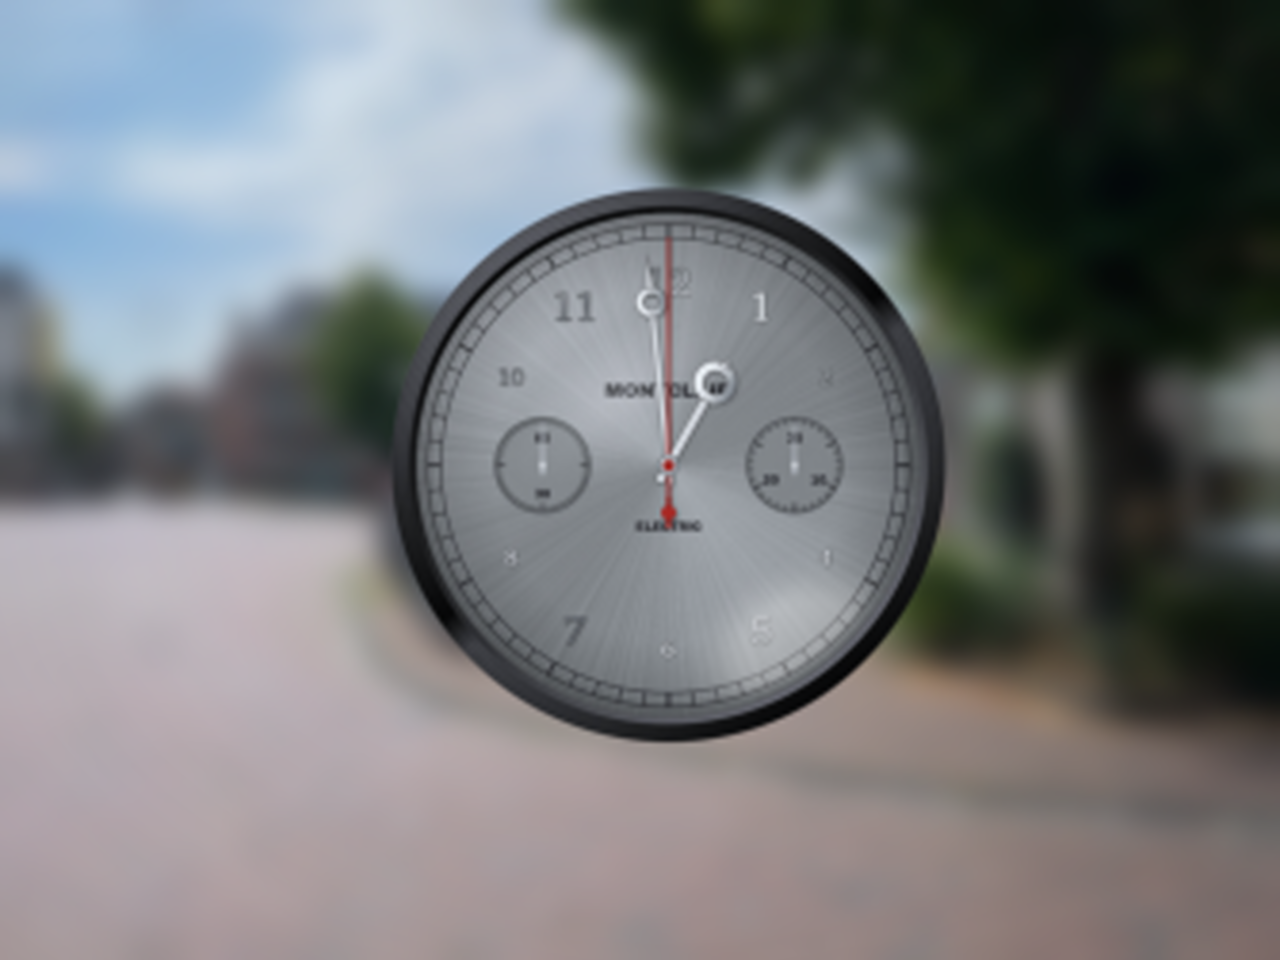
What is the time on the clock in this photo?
12:59
